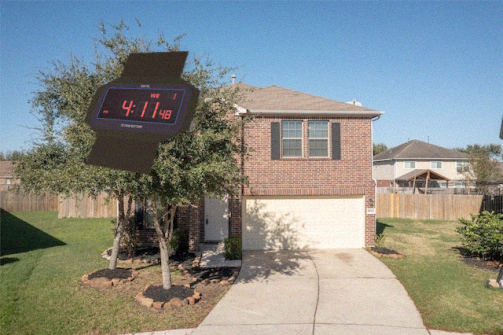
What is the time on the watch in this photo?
4:11:48
